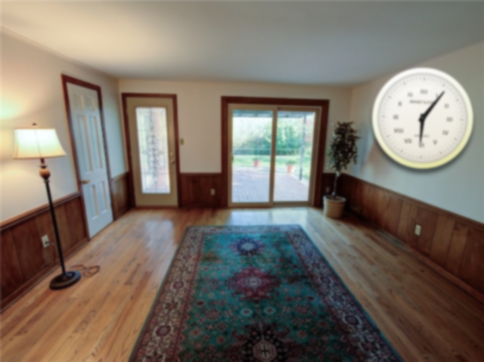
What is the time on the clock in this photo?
6:06
